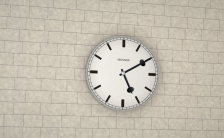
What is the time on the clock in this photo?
5:10
